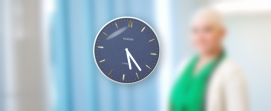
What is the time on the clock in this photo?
5:23
